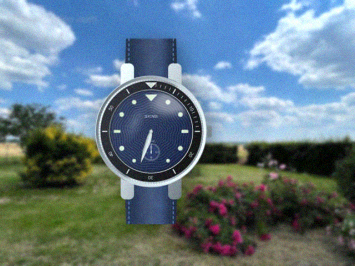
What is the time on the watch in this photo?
6:33
